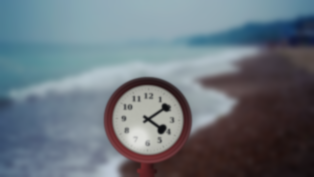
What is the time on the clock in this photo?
4:09
